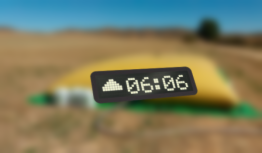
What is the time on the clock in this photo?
6:06
